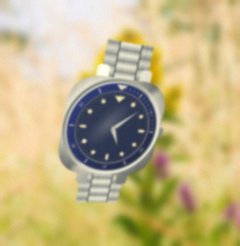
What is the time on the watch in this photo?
5:08
